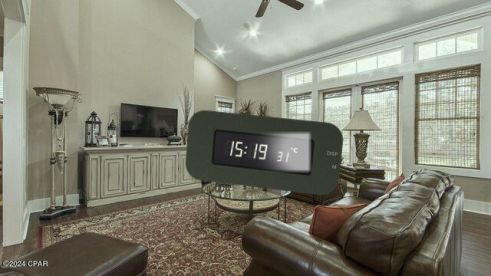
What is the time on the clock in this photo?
15:19
